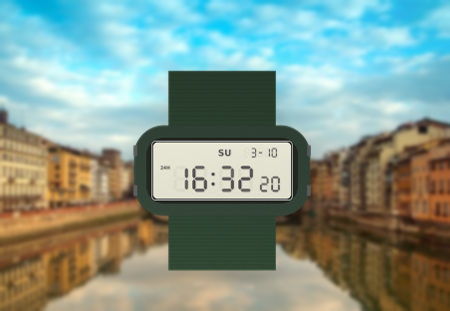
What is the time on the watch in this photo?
16:32:20
